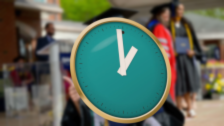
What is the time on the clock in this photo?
12:59
